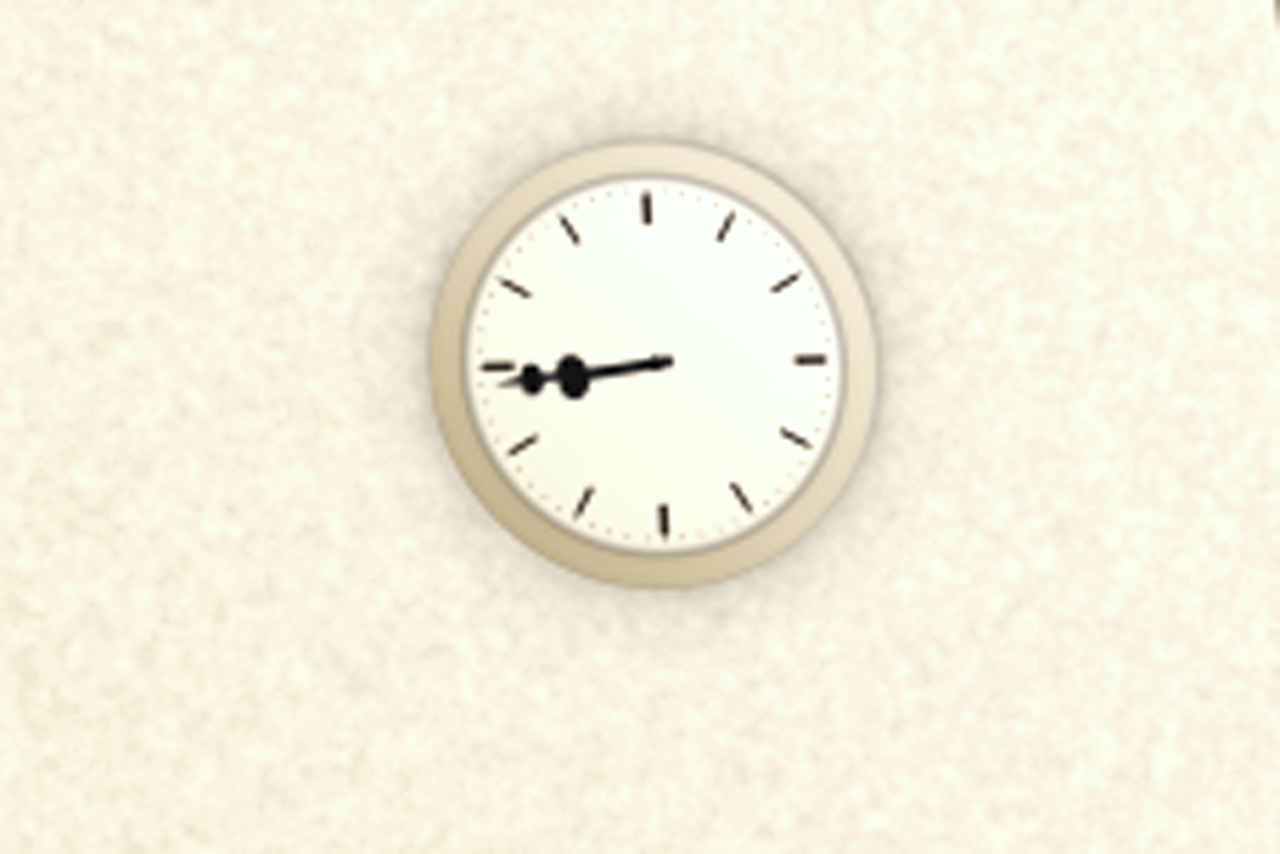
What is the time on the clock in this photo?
8:44
